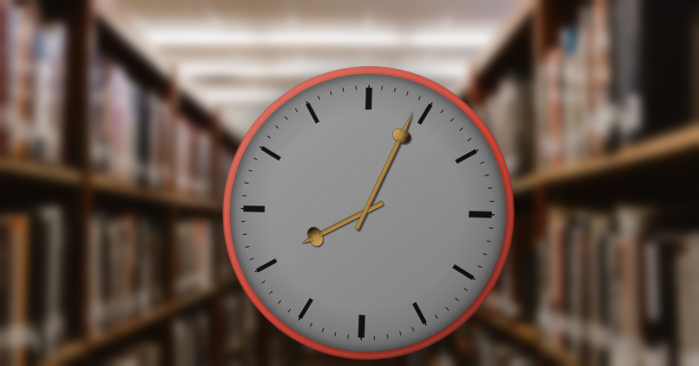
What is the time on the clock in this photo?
8:04
